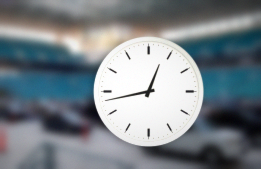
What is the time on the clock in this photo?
12:43
